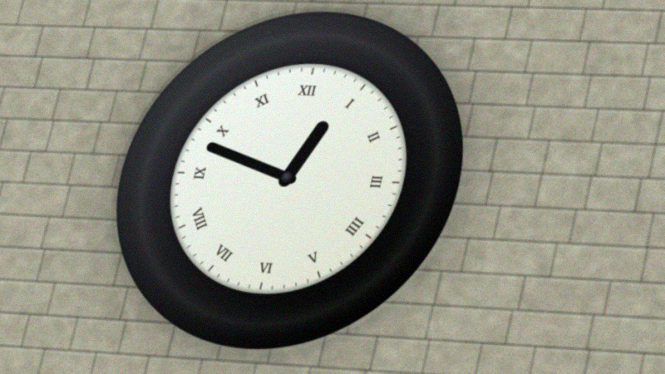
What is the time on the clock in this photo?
12:48
